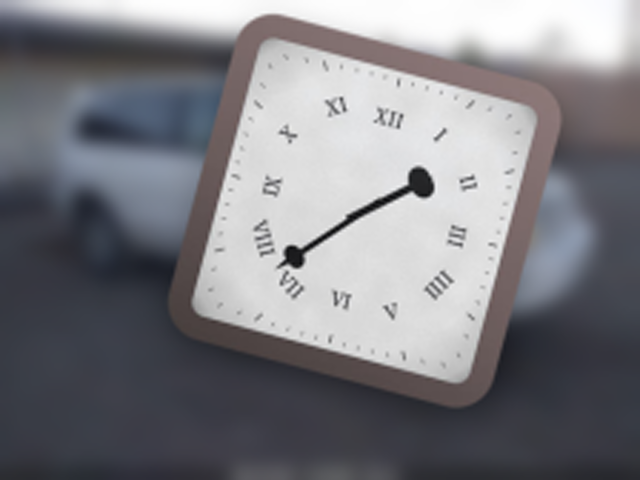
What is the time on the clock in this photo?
1:37
